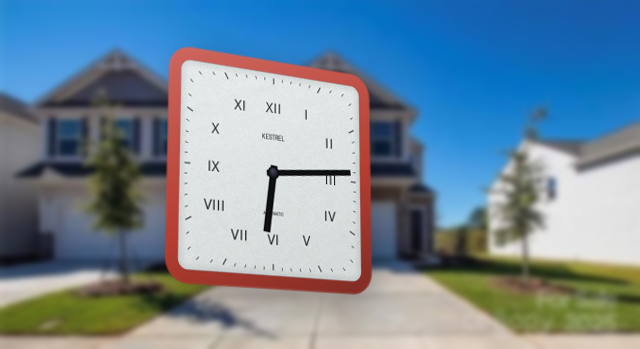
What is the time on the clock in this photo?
6:14
